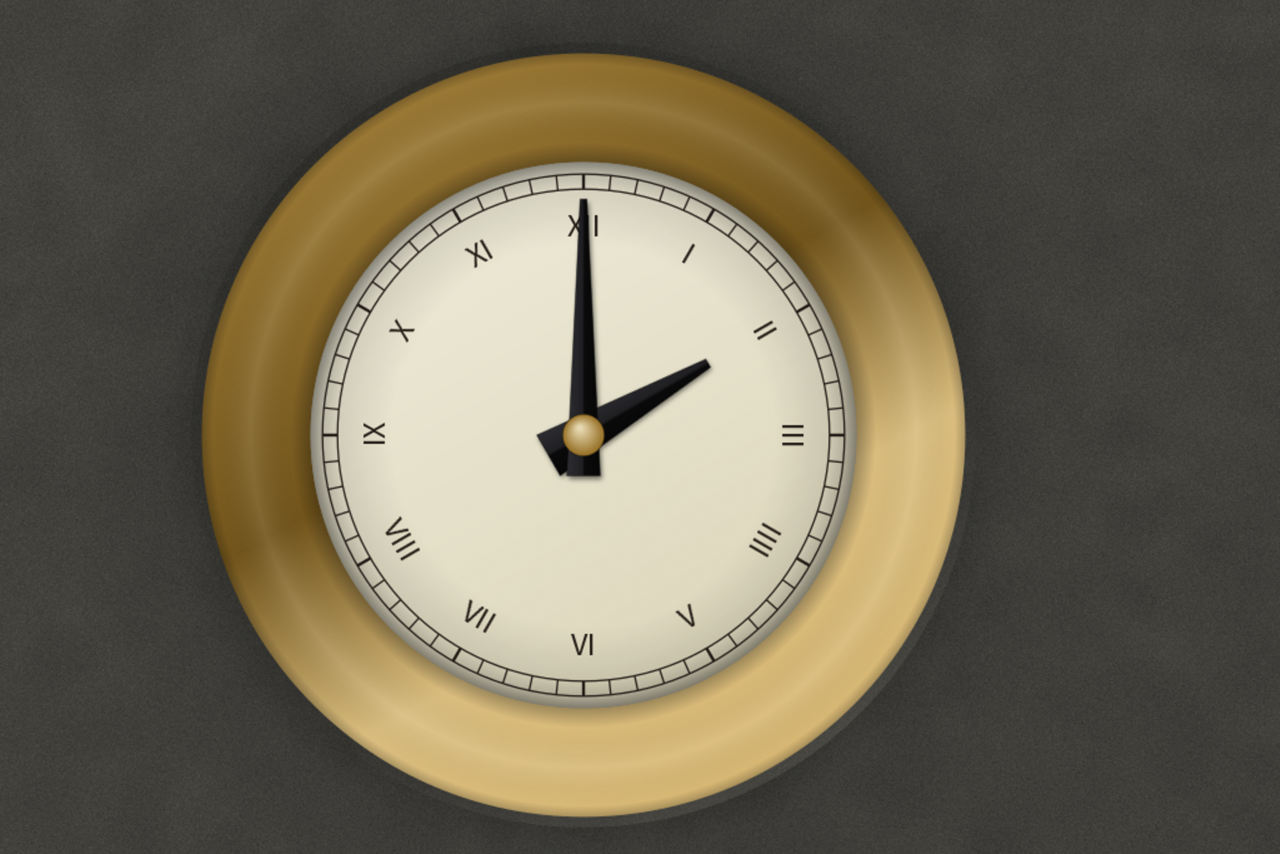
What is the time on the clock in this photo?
2:00
